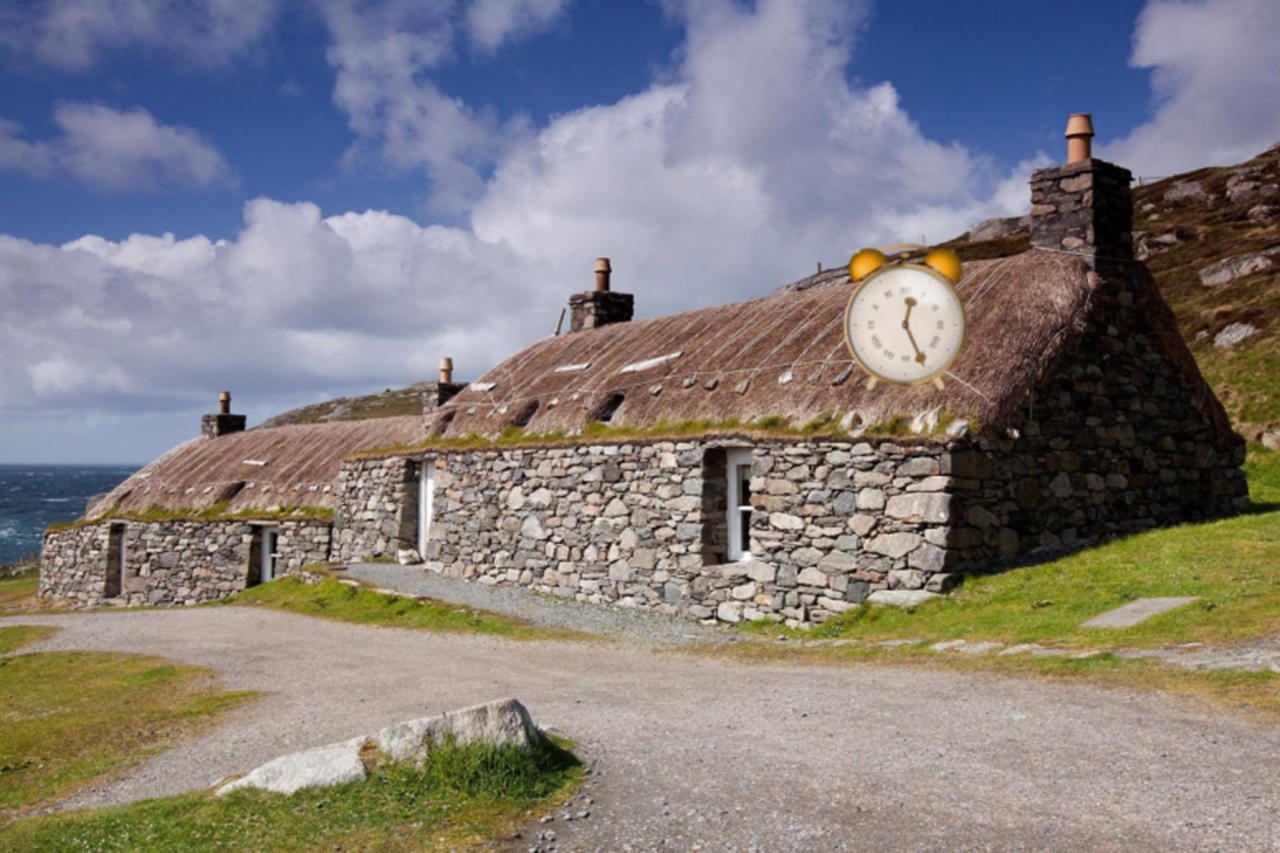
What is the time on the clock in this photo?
12:26
